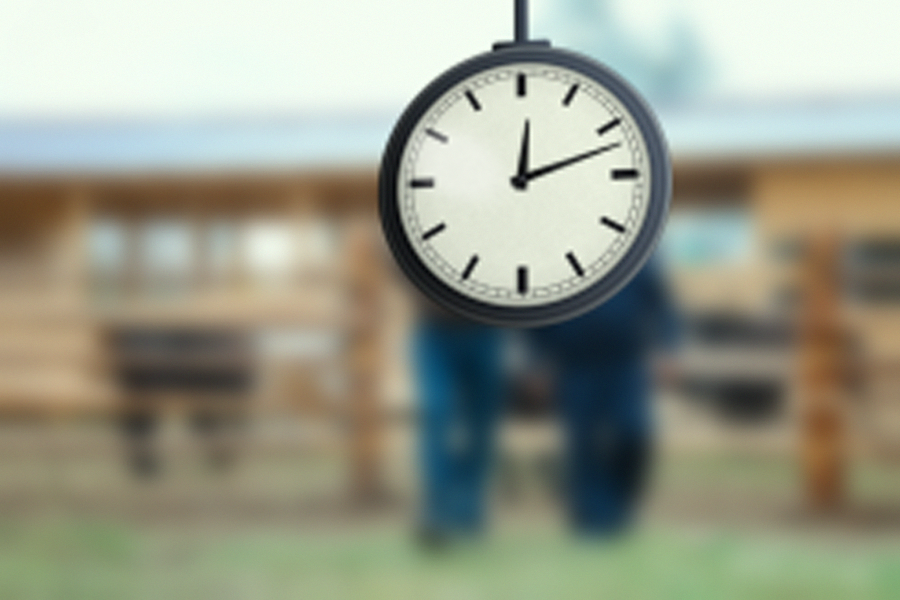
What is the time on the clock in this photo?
12:12
